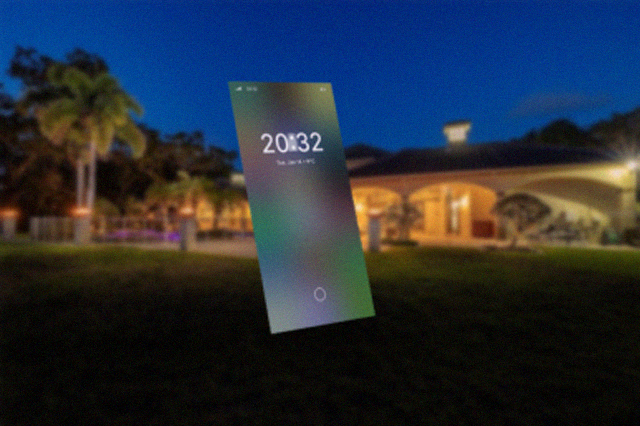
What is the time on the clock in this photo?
20:32
